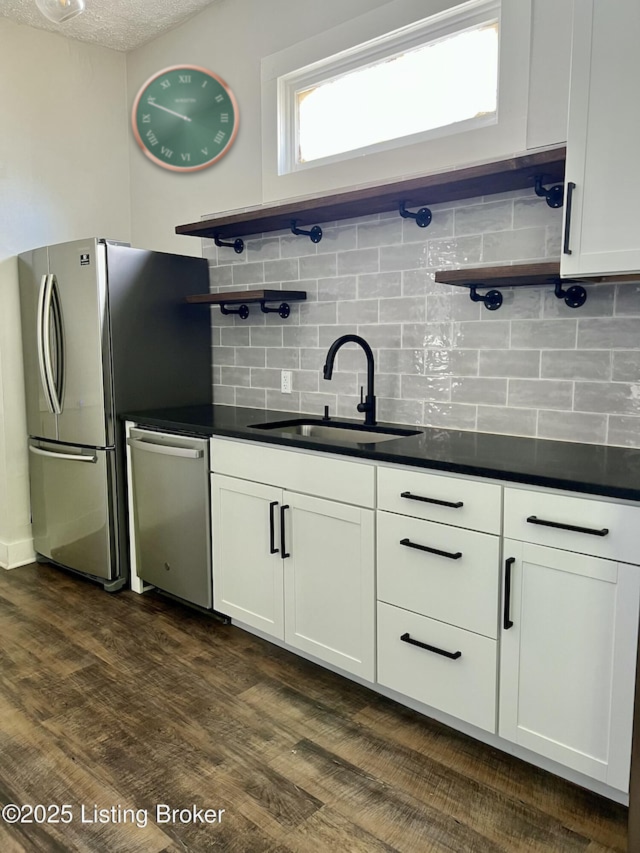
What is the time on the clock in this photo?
9:49
